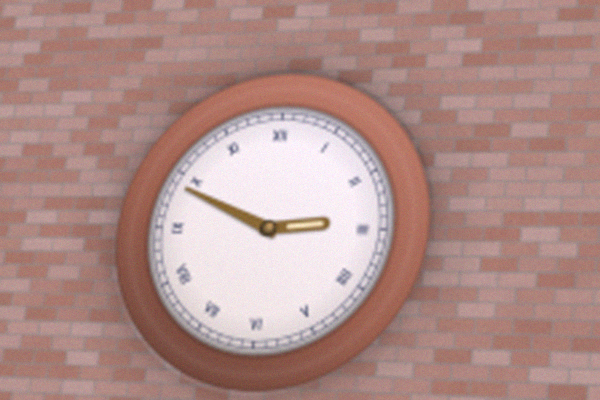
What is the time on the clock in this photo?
2:49
